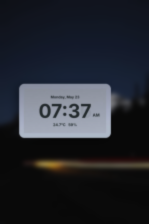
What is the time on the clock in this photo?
7:37
